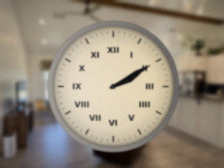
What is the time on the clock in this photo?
2:10
